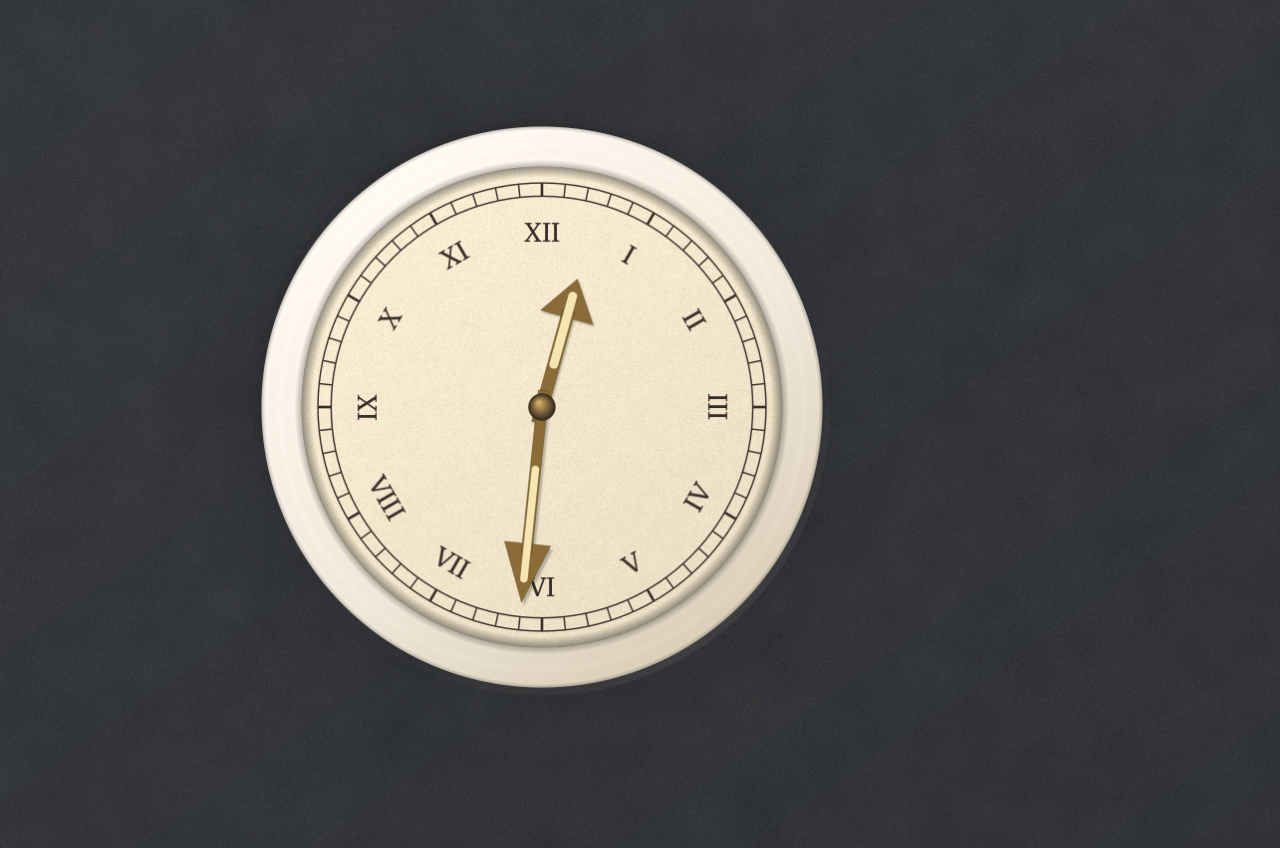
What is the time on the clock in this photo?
12:31
